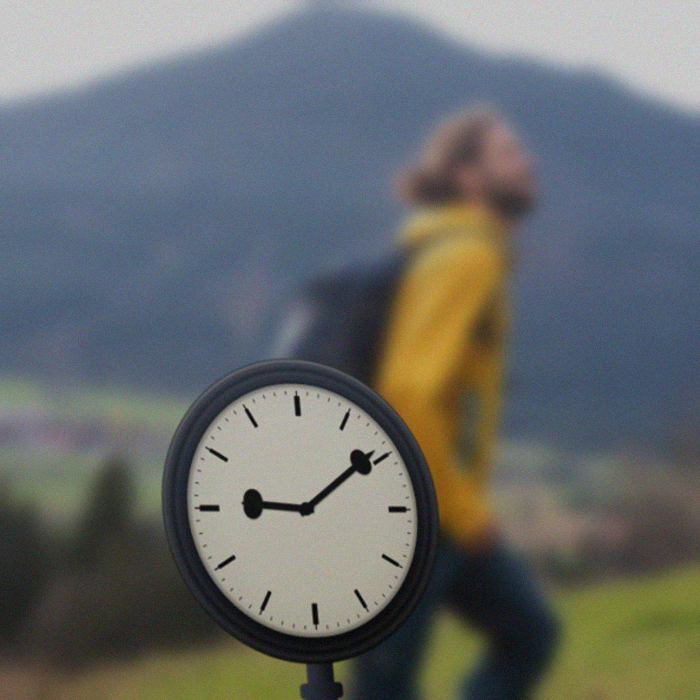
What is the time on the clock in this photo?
9:09
